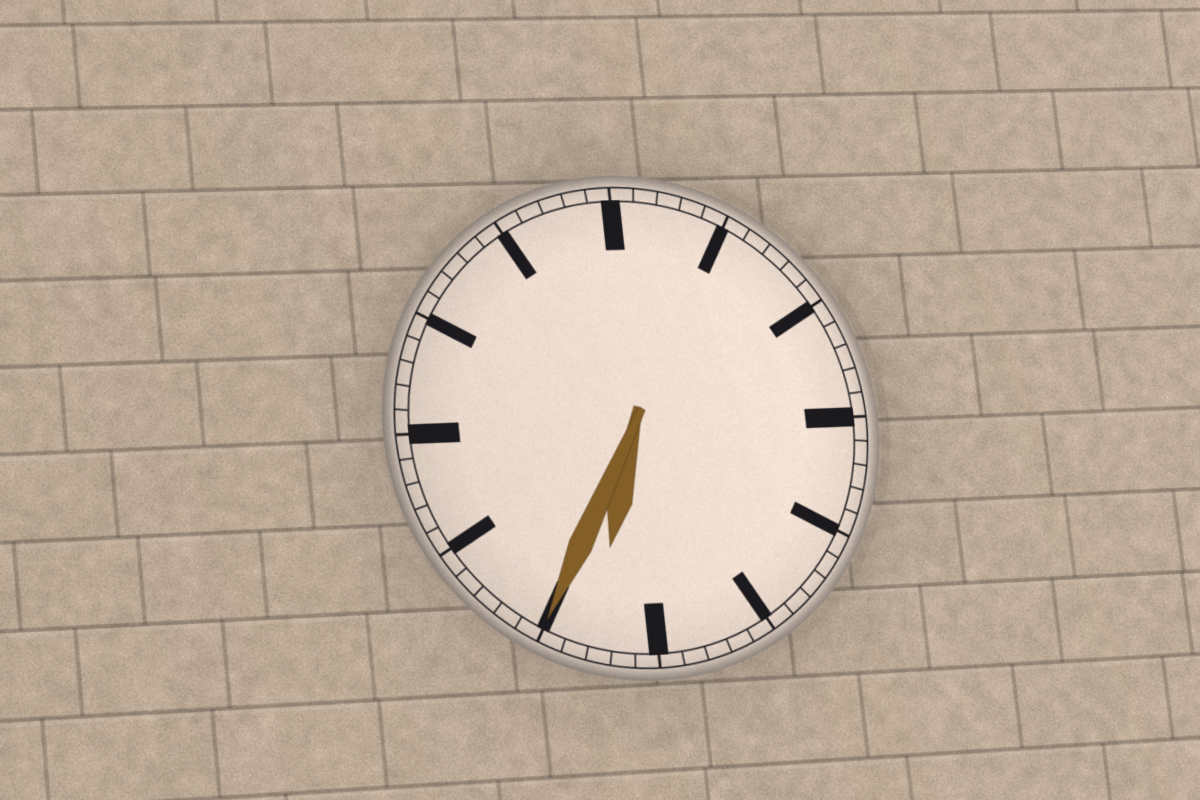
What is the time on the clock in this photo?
6:35
